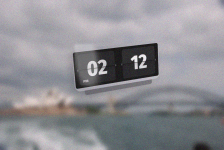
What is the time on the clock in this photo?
2:12
